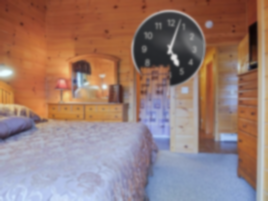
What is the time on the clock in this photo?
5:03
